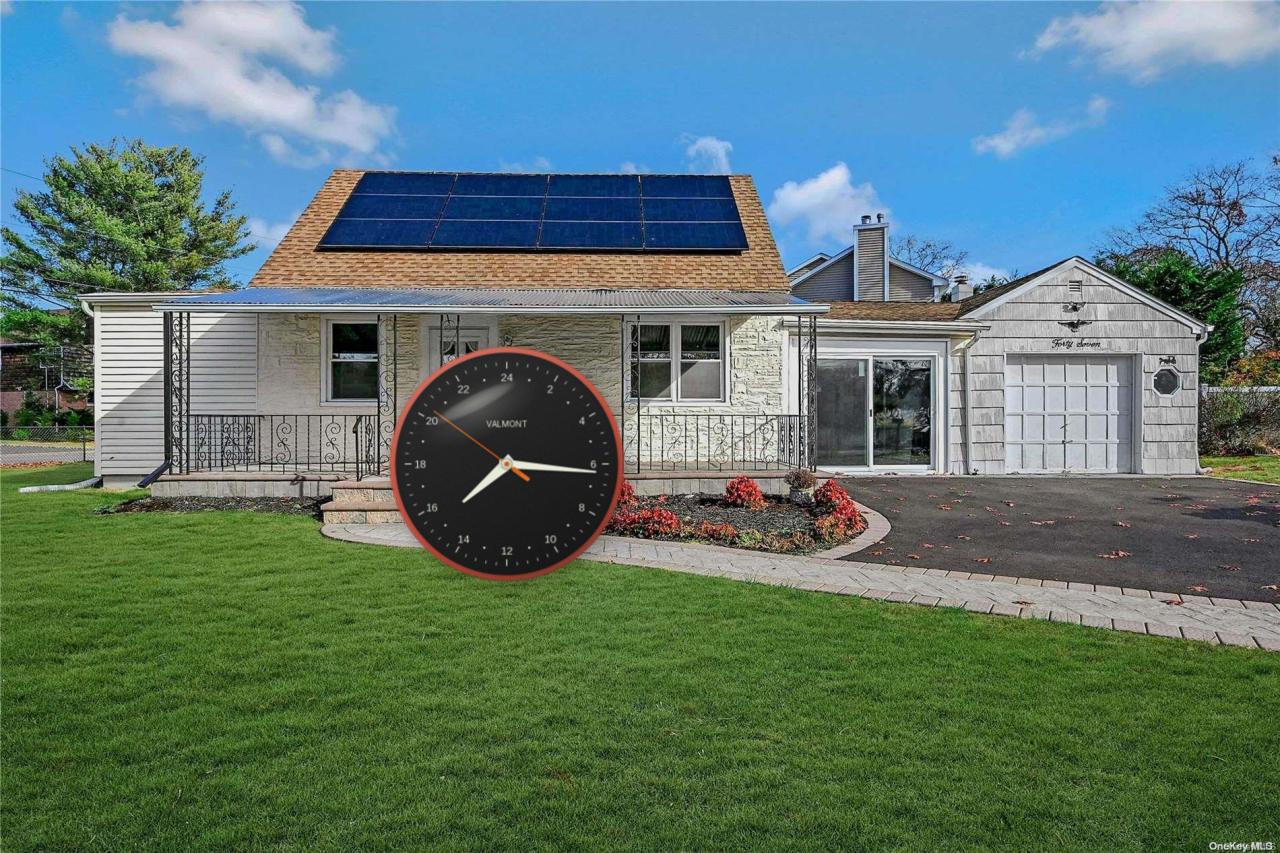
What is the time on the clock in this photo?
15:15:51
